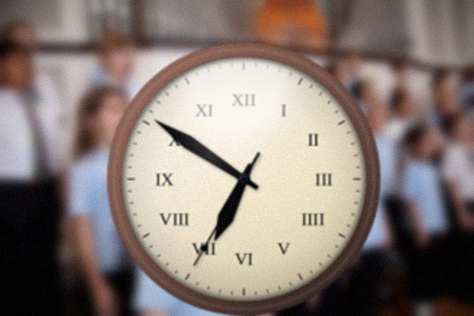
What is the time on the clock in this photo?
6:50:35
